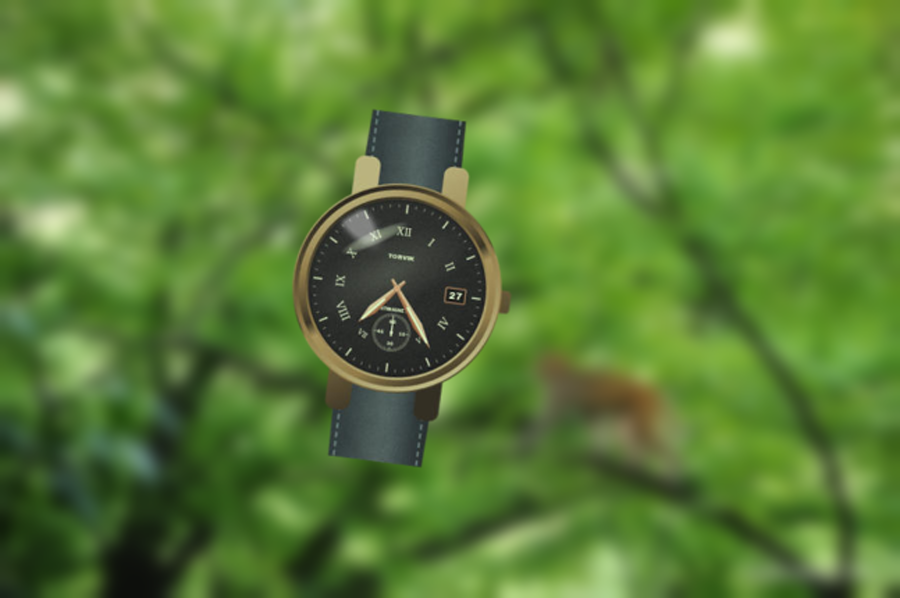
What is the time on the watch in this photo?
7:24
